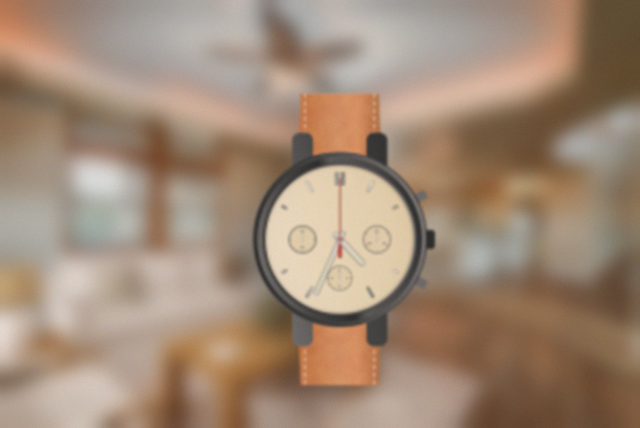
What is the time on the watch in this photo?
4:34
